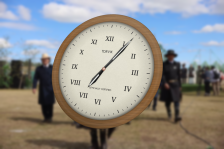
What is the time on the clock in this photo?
7:06
